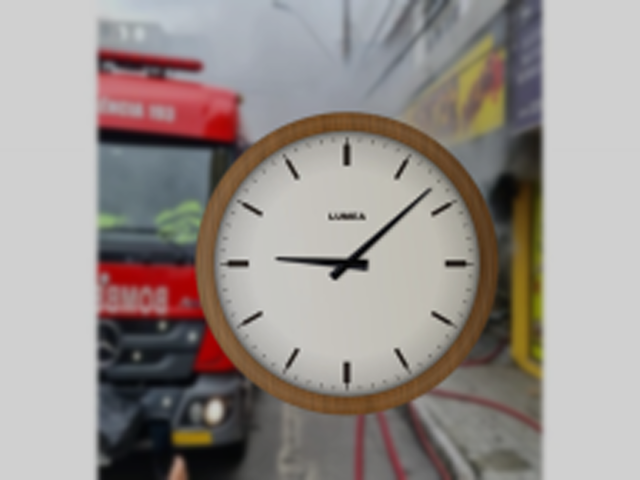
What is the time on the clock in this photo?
9:08
